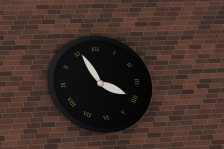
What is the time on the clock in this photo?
3:56
